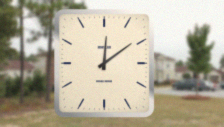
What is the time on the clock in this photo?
12:09
